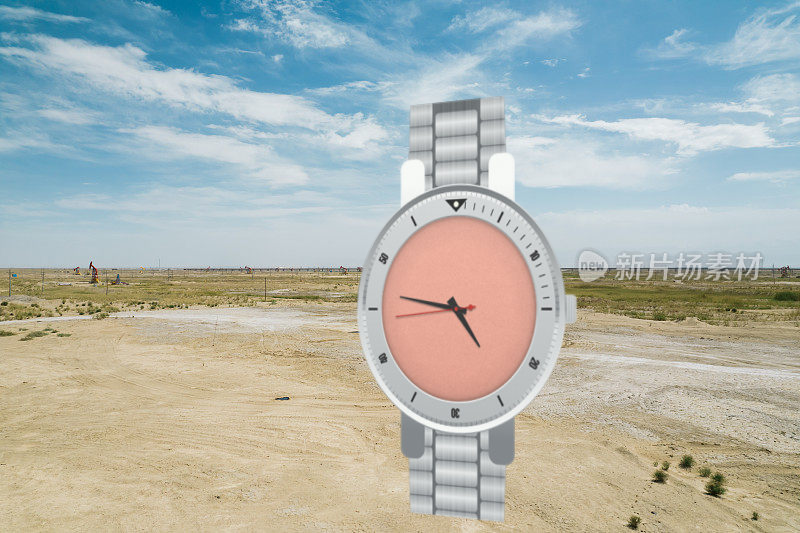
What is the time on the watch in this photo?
4:46:44
